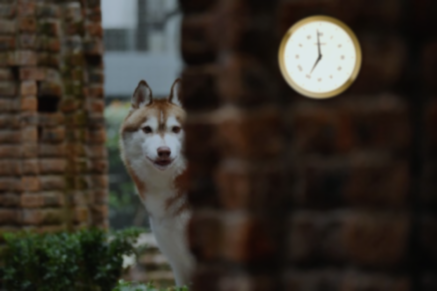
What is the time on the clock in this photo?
6:59
